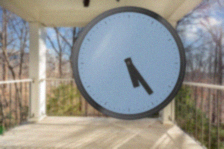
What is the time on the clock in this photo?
5:24
